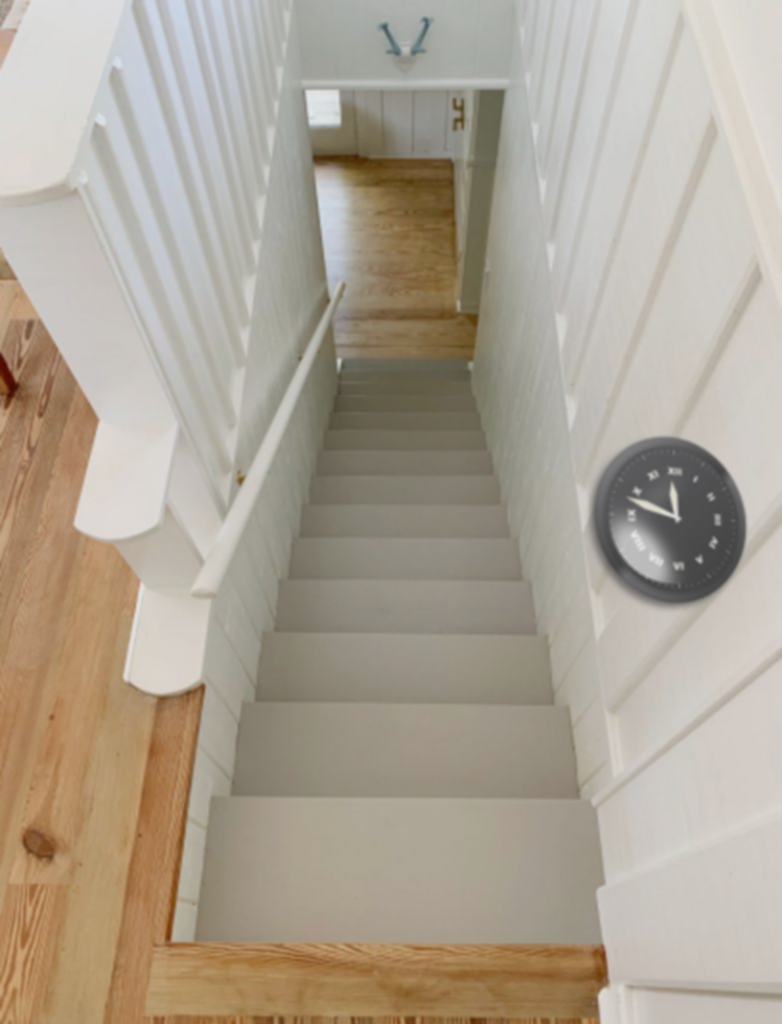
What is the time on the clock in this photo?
11:48
